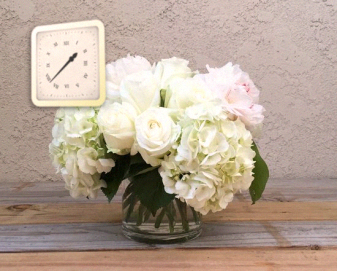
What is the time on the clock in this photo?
1:38
